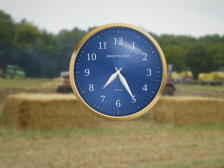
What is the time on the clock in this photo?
7:25
